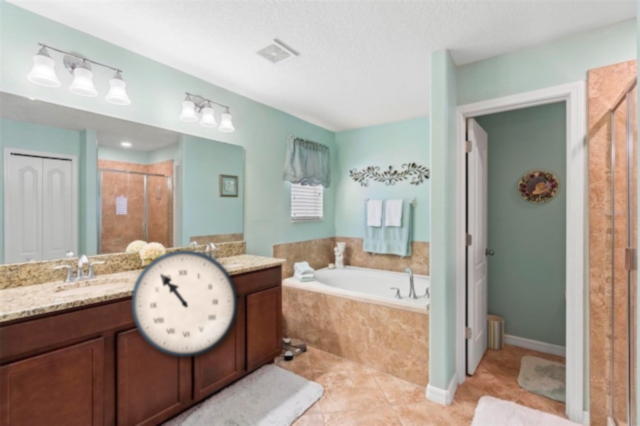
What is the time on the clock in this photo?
10:54
